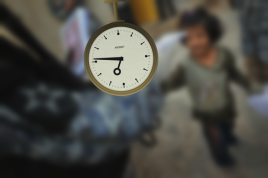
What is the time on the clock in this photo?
6:46
